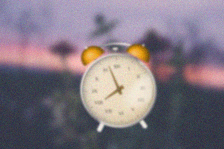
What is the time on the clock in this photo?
7:57
